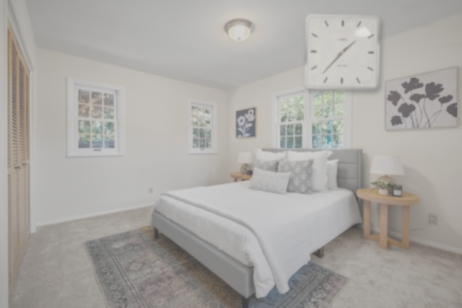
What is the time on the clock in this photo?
1:37
